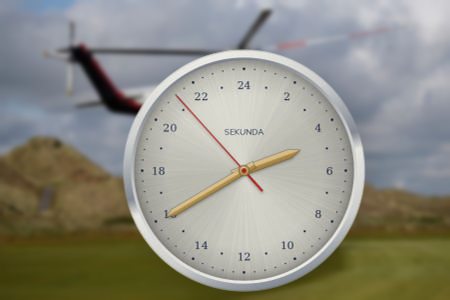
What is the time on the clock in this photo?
4:39:53
